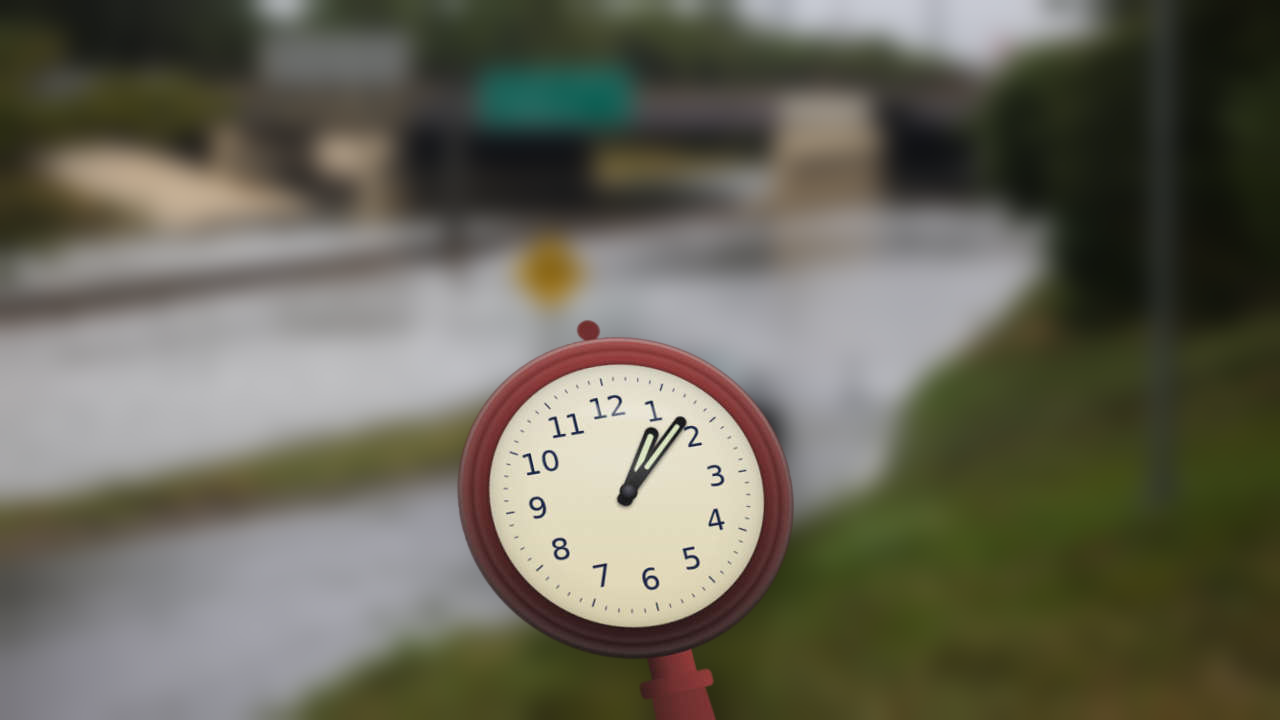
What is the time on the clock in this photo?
1:08
